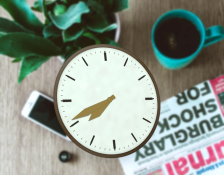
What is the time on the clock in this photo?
7:41
